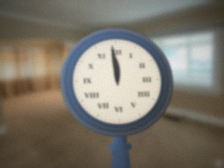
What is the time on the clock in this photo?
11:59
